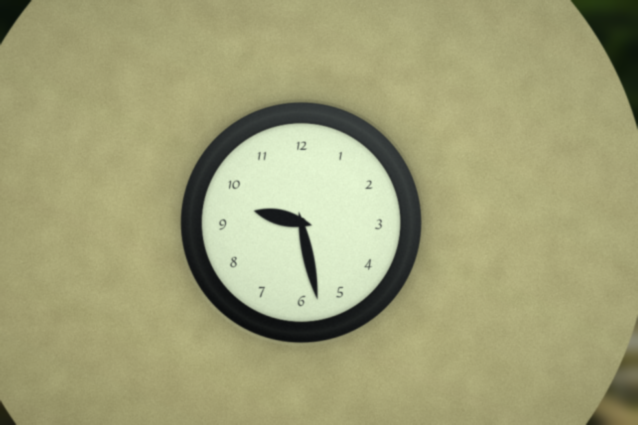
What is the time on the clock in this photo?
9:28
